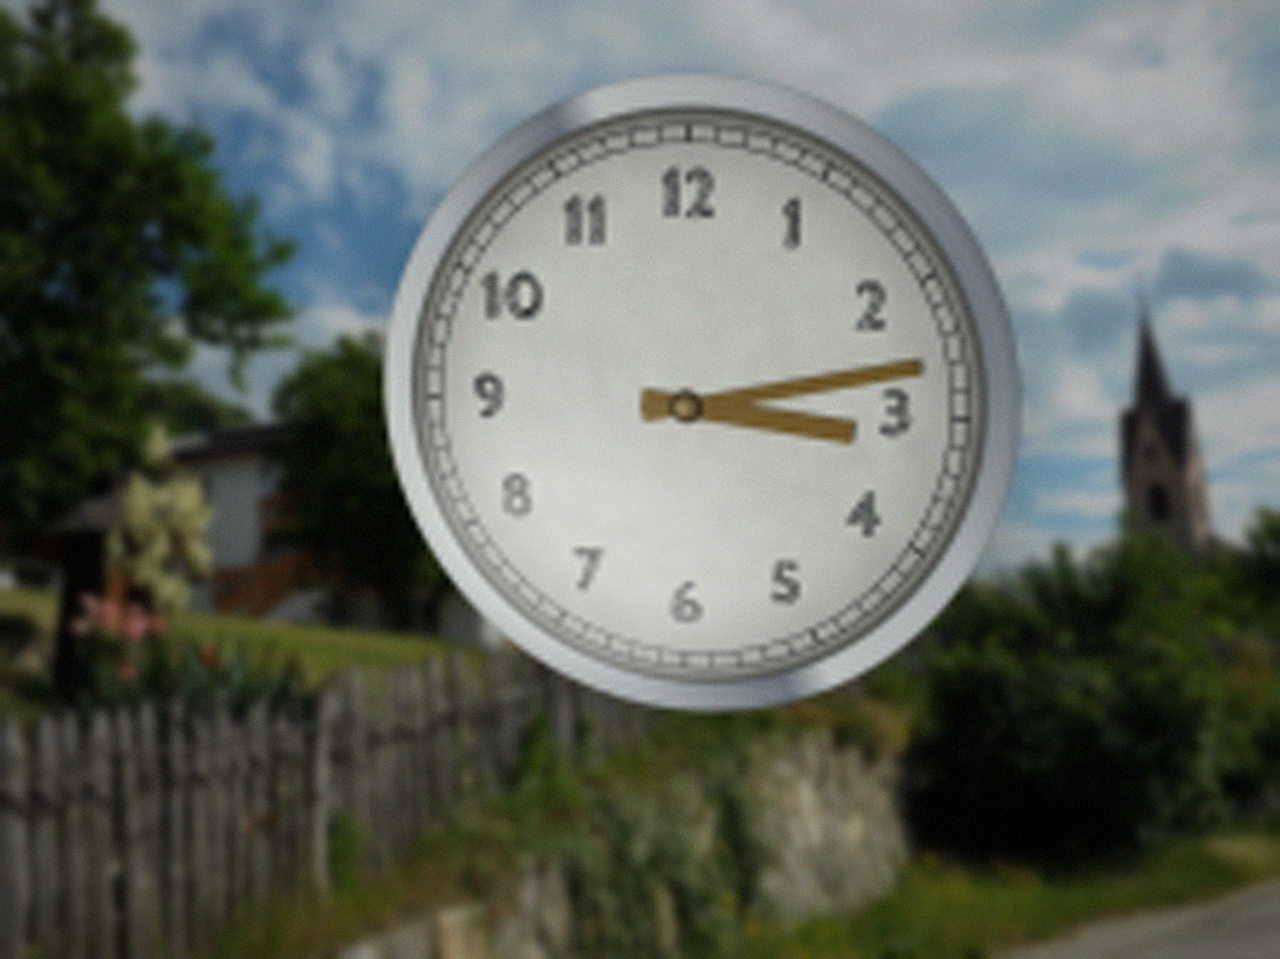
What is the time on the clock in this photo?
3:13
